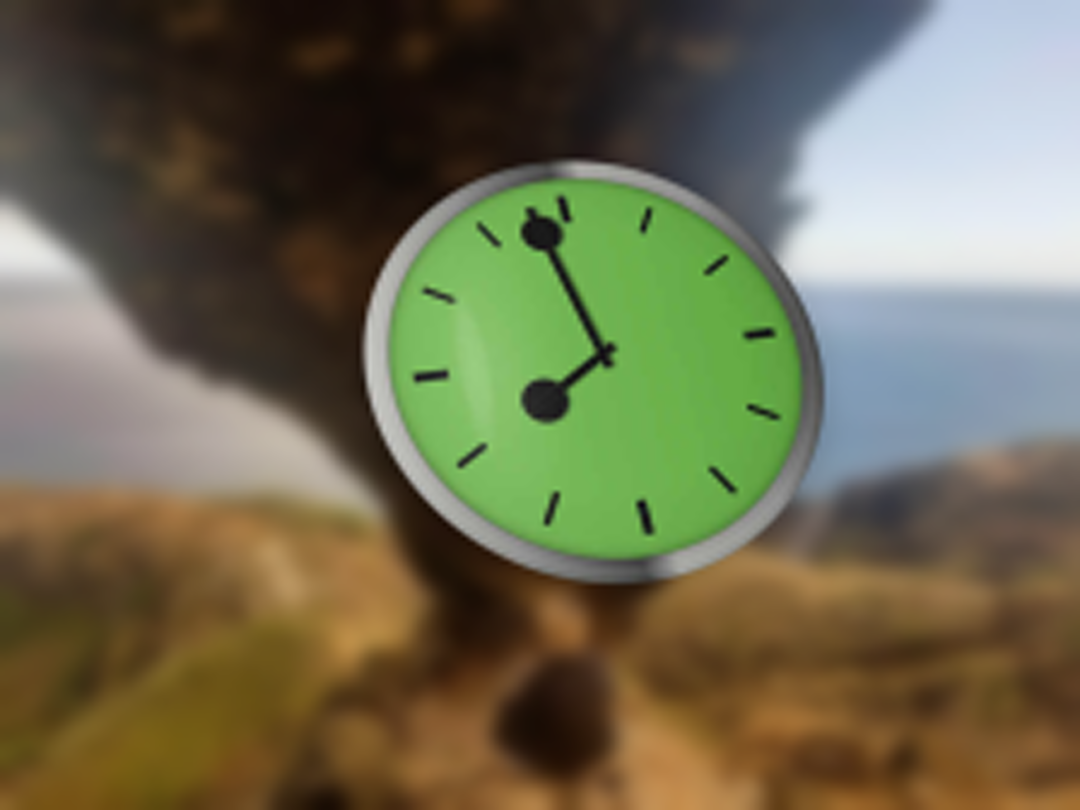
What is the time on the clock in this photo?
7:58
